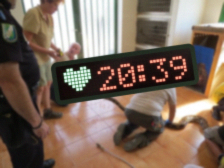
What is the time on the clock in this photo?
20:39
